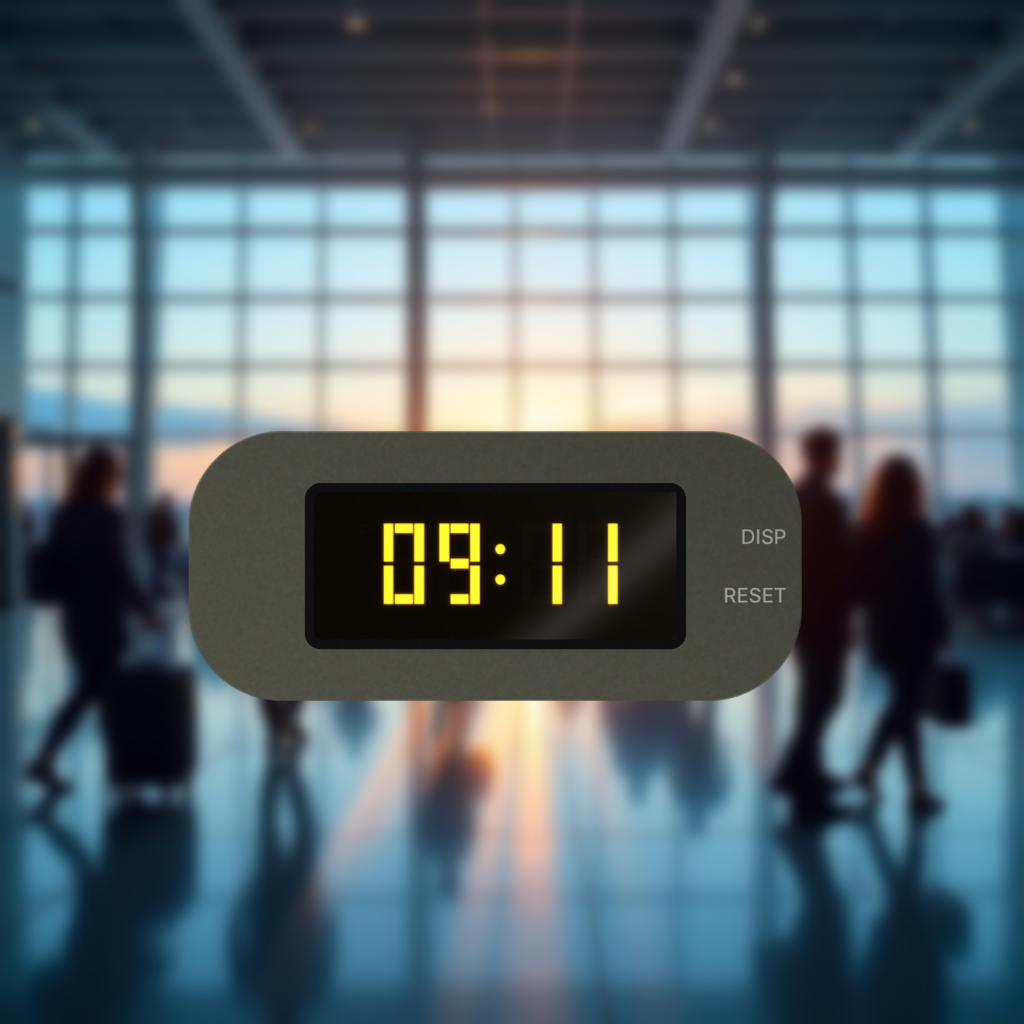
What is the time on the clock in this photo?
9:11
